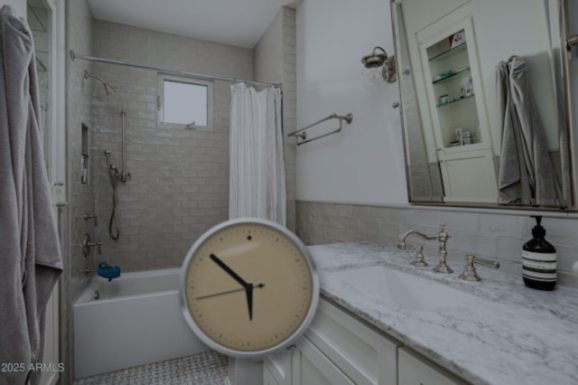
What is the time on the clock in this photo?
5:51:43
